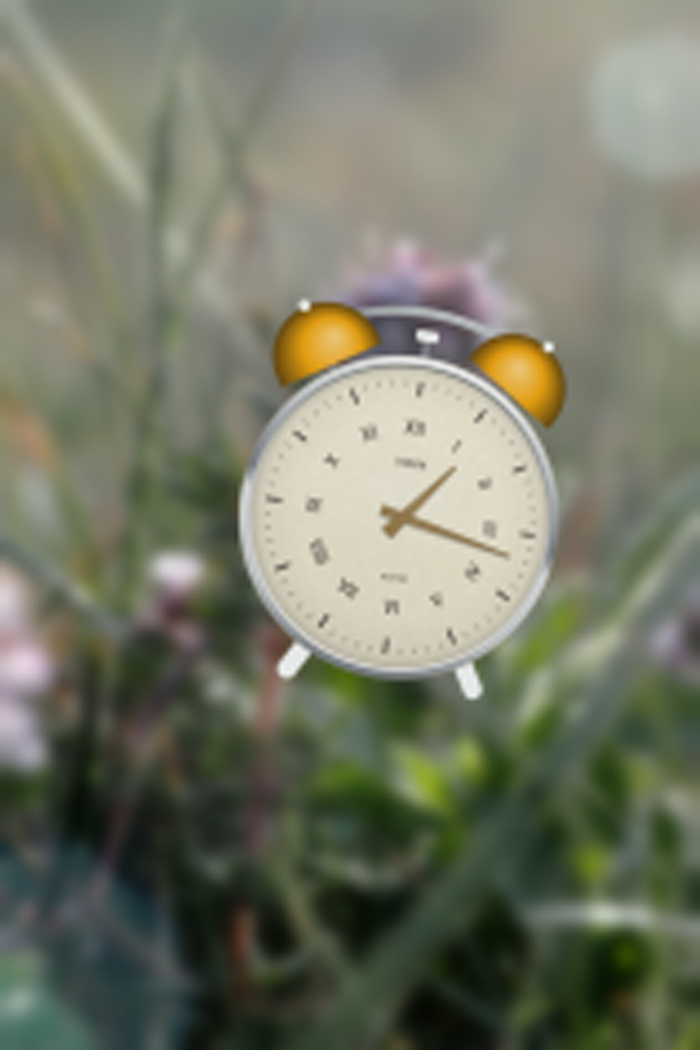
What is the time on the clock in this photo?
1:17
